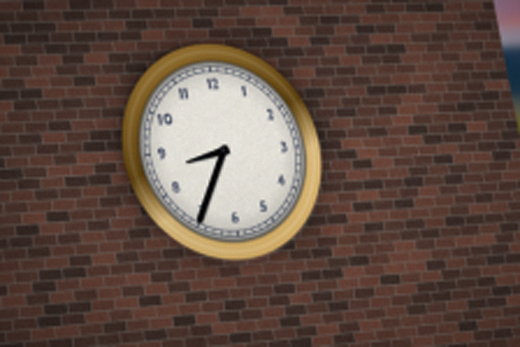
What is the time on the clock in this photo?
8:35
